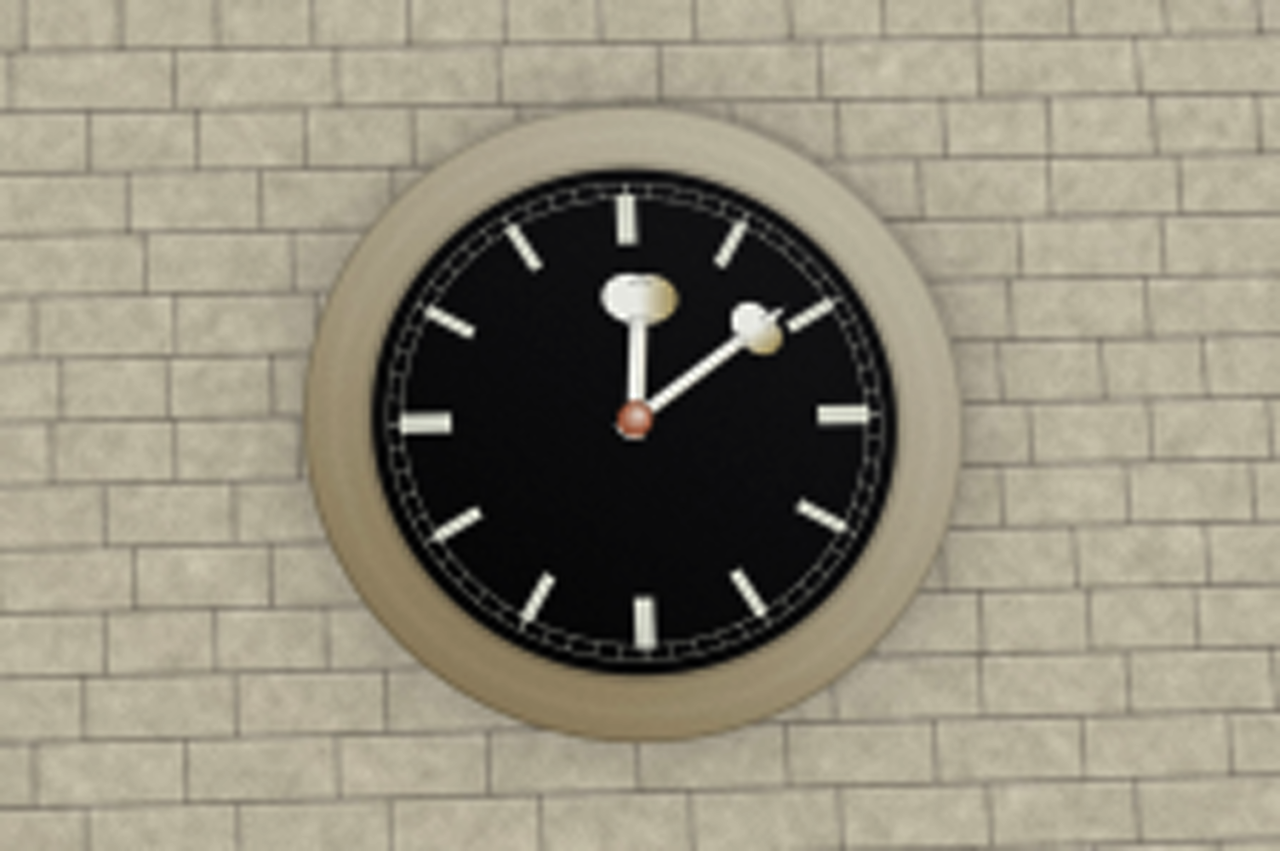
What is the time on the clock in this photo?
12:09
